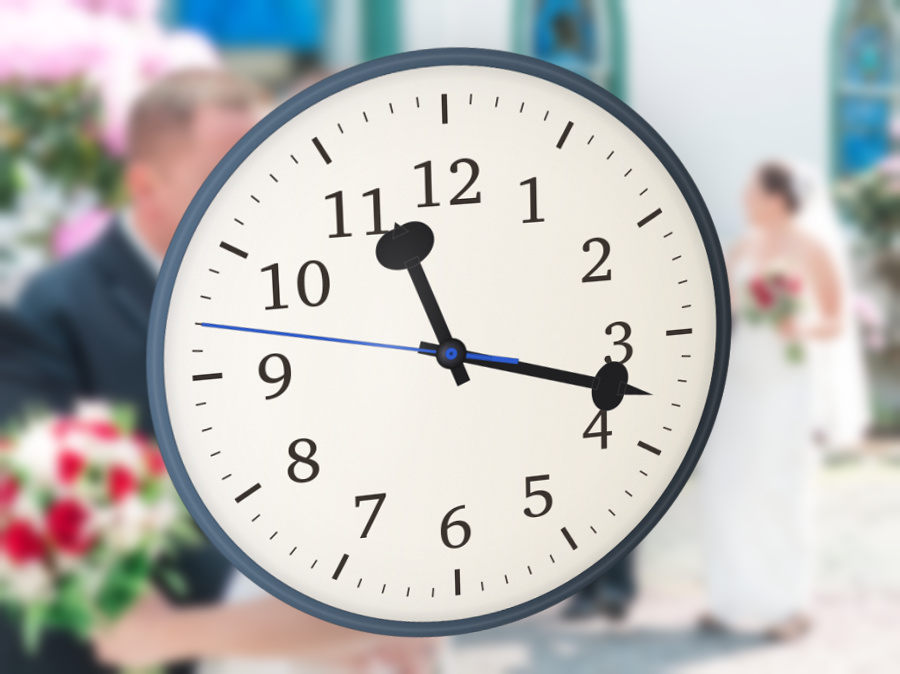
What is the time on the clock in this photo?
11:17:47
